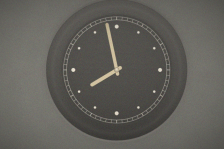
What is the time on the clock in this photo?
7:58
